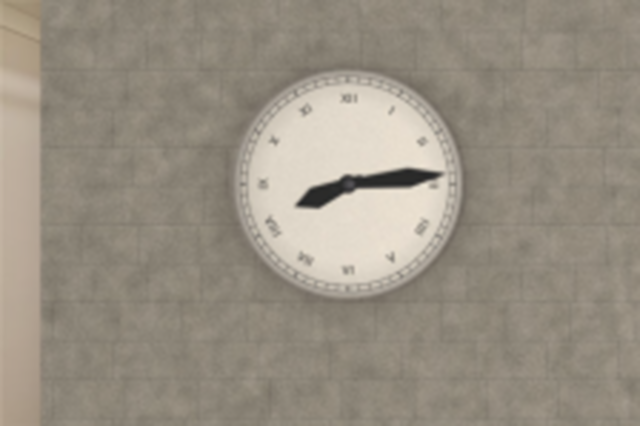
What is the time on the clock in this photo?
8:14
